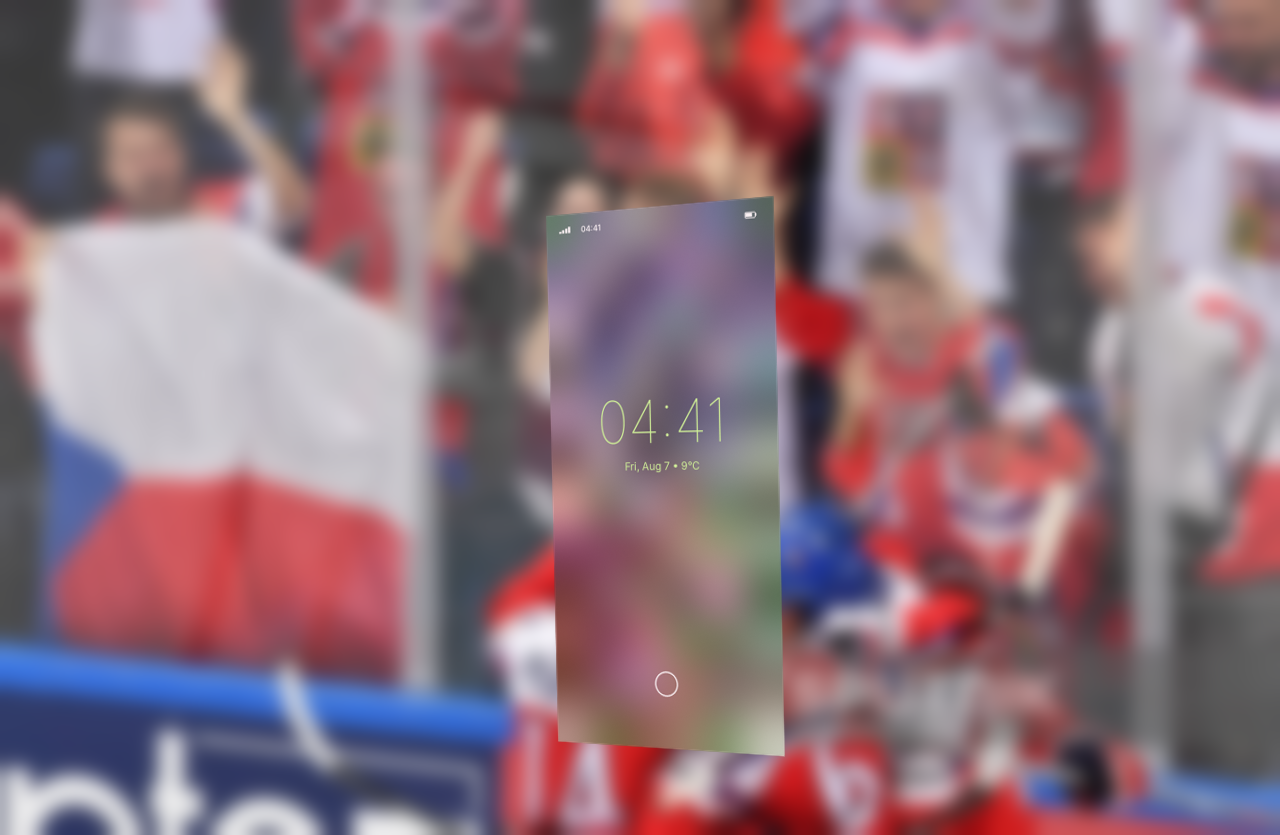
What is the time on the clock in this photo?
4:41
